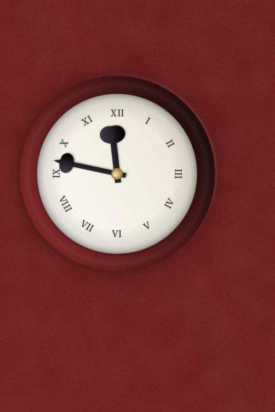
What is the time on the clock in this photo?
11:47
